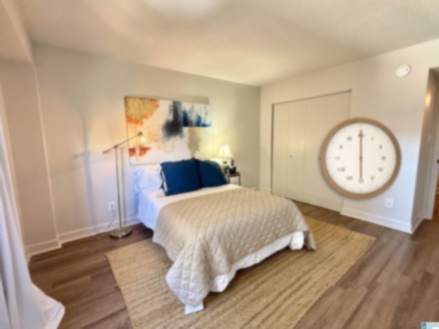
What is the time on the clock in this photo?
6:00
